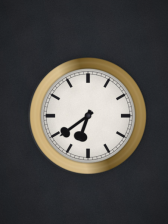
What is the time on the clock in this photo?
6:39
